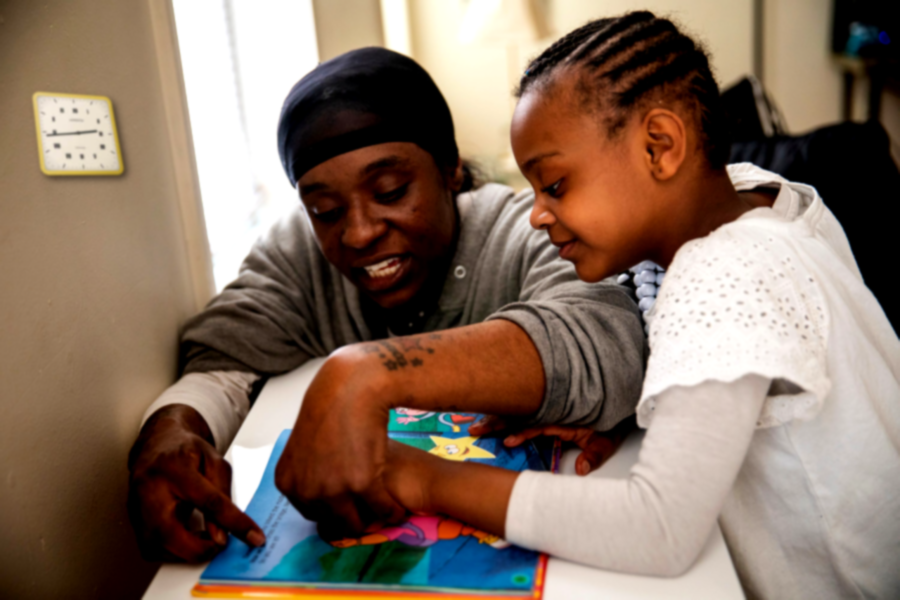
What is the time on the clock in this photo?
2:44
